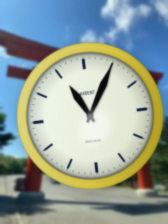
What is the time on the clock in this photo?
11:05
